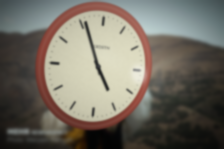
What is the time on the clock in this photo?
4:56
